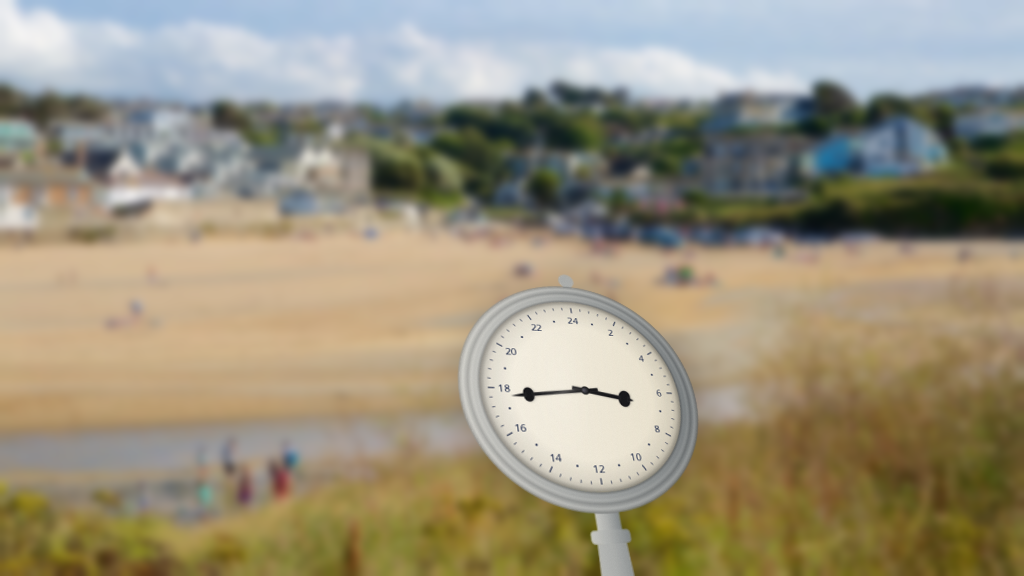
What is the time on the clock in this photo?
6:44
